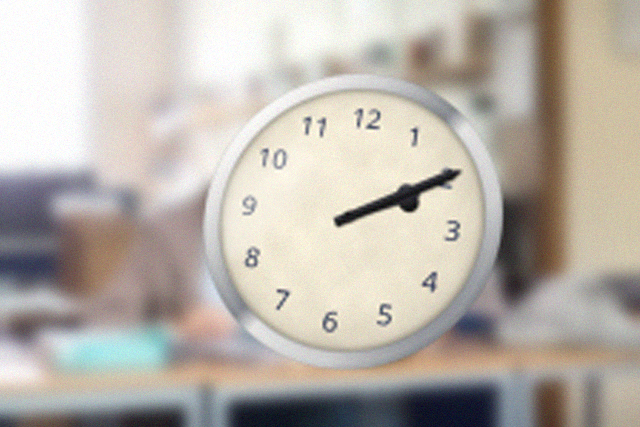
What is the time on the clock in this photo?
2:10
